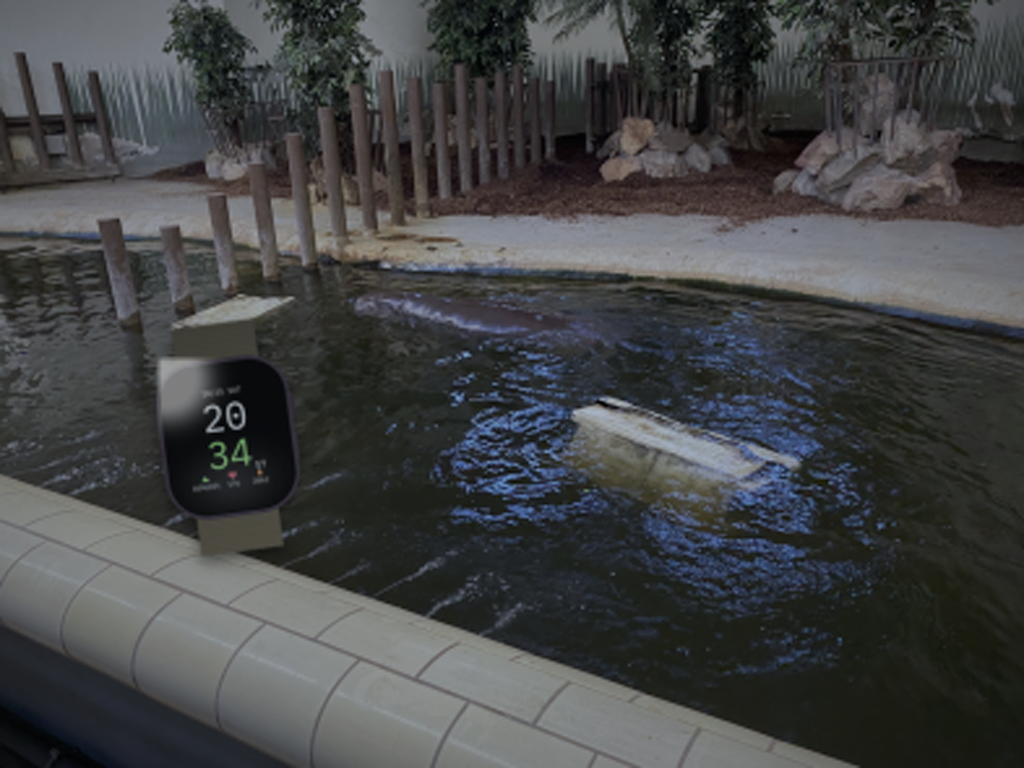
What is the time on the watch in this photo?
20:34
